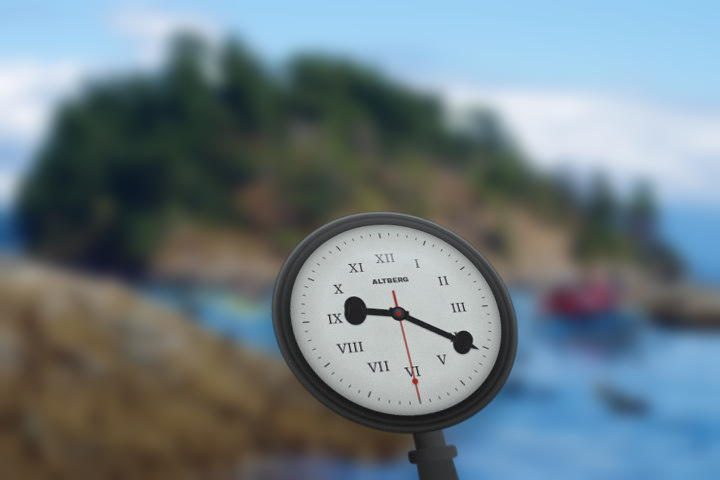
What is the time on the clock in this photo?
9:20:30
